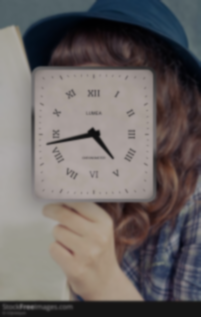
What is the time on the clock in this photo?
4:43
